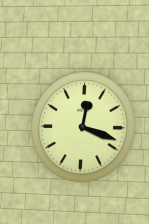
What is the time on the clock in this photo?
12:18
